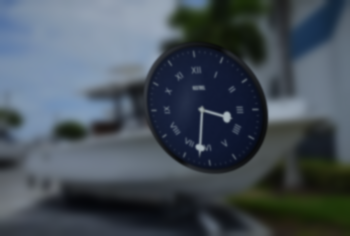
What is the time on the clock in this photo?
3:32
